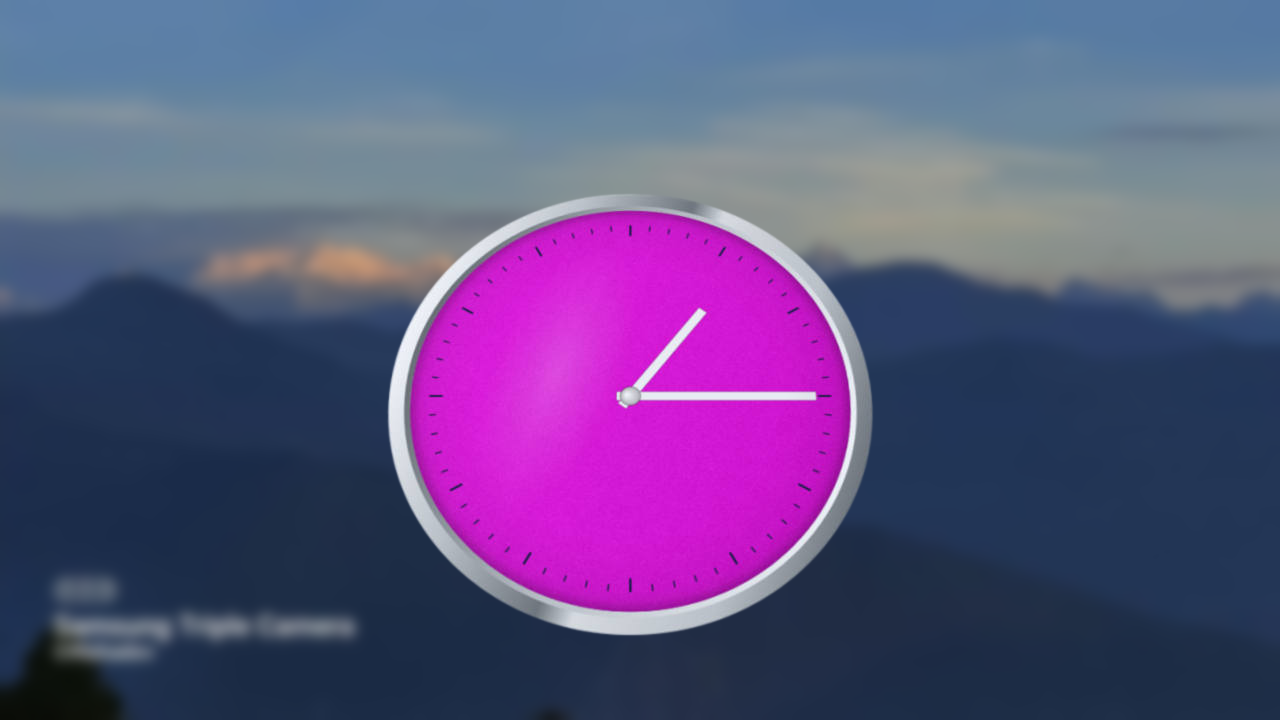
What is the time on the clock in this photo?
1:15
